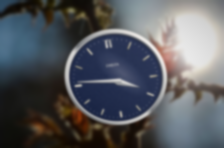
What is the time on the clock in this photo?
3:46
